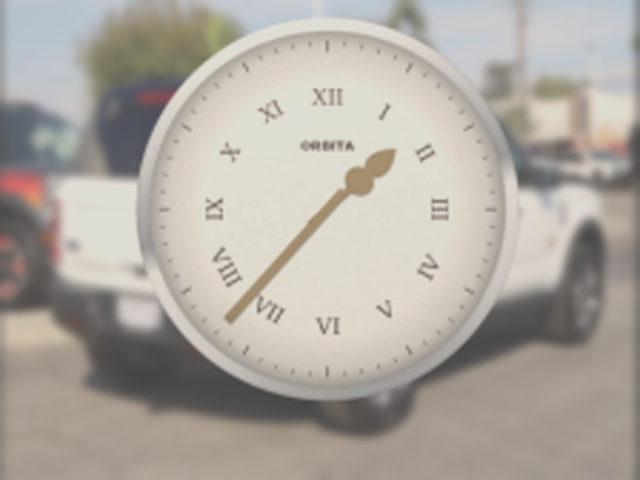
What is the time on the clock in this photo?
1:37
